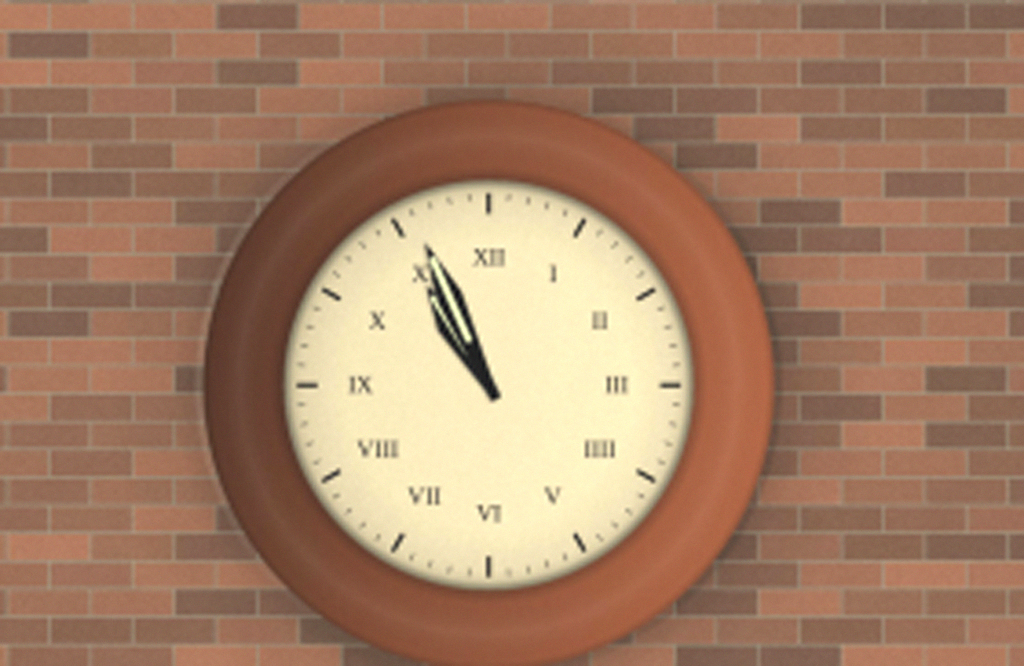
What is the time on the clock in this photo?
10:56
